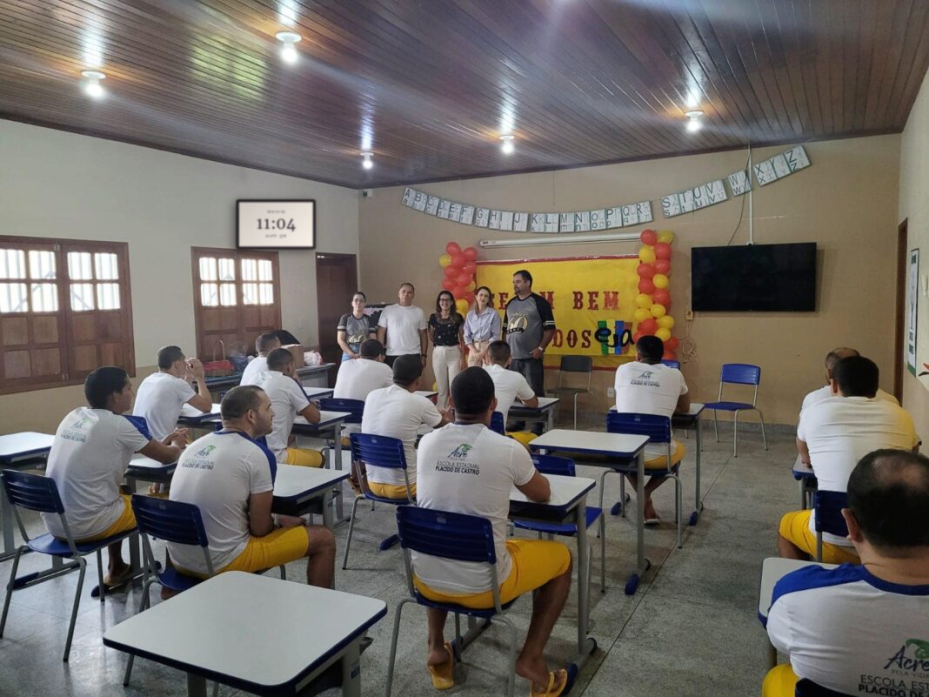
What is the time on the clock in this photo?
11:04
